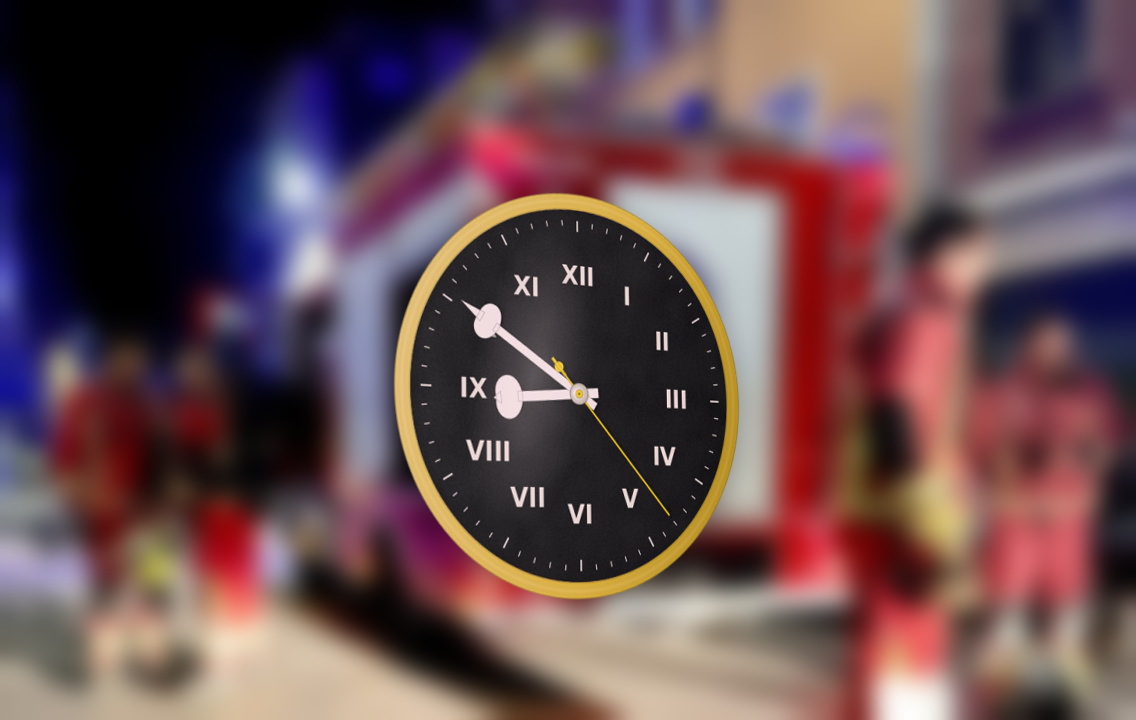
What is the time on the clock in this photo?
8:50:23
